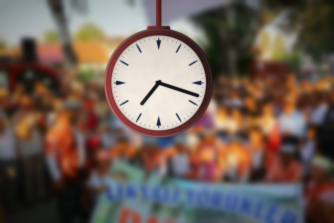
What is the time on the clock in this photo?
7:18
